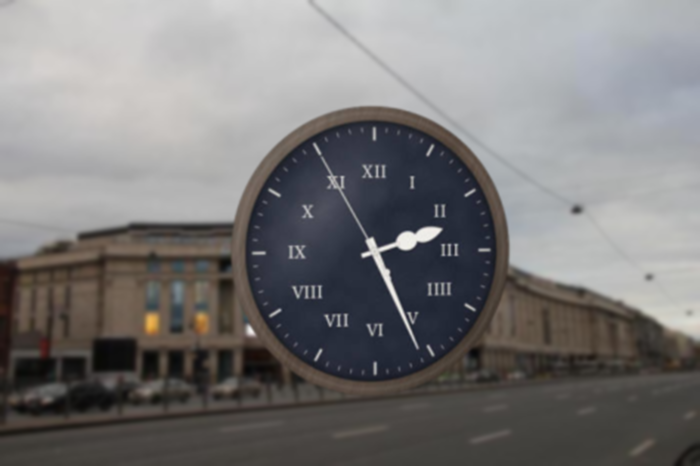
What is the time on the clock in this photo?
2:25:55
